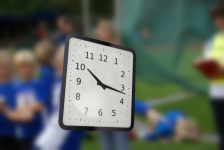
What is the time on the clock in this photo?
10:17
